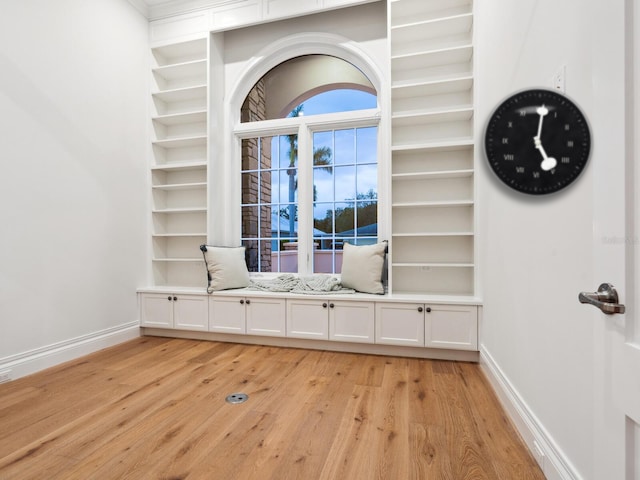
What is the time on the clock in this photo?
5:01
